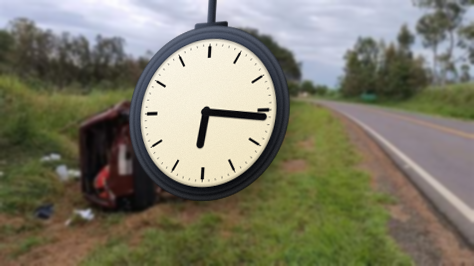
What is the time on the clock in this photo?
6:16
